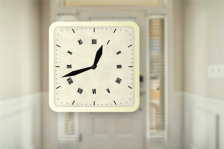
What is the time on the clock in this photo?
12:42
